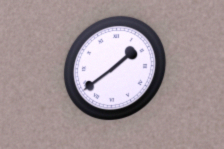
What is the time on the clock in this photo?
1:39
